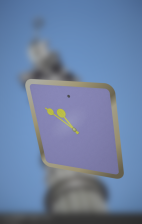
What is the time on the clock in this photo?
10:51
